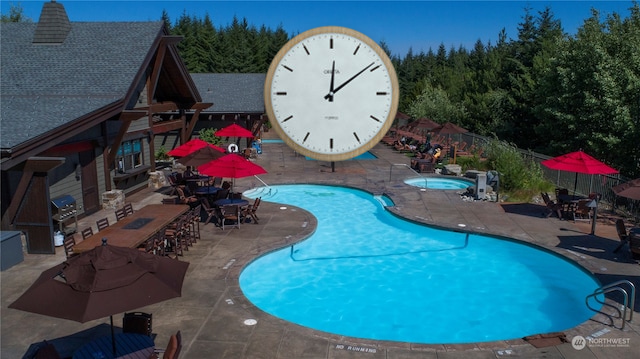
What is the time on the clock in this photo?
12:09
